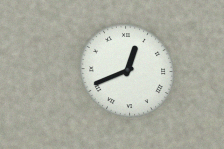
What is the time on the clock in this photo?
12:41
